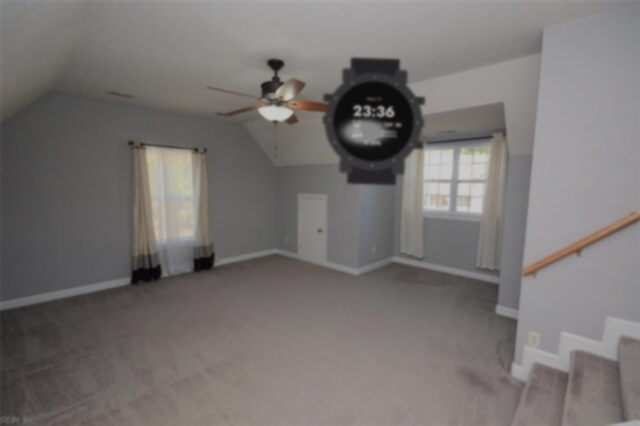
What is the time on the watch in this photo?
23:36
